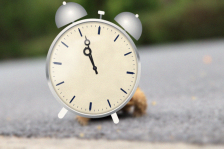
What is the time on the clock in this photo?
10:56
